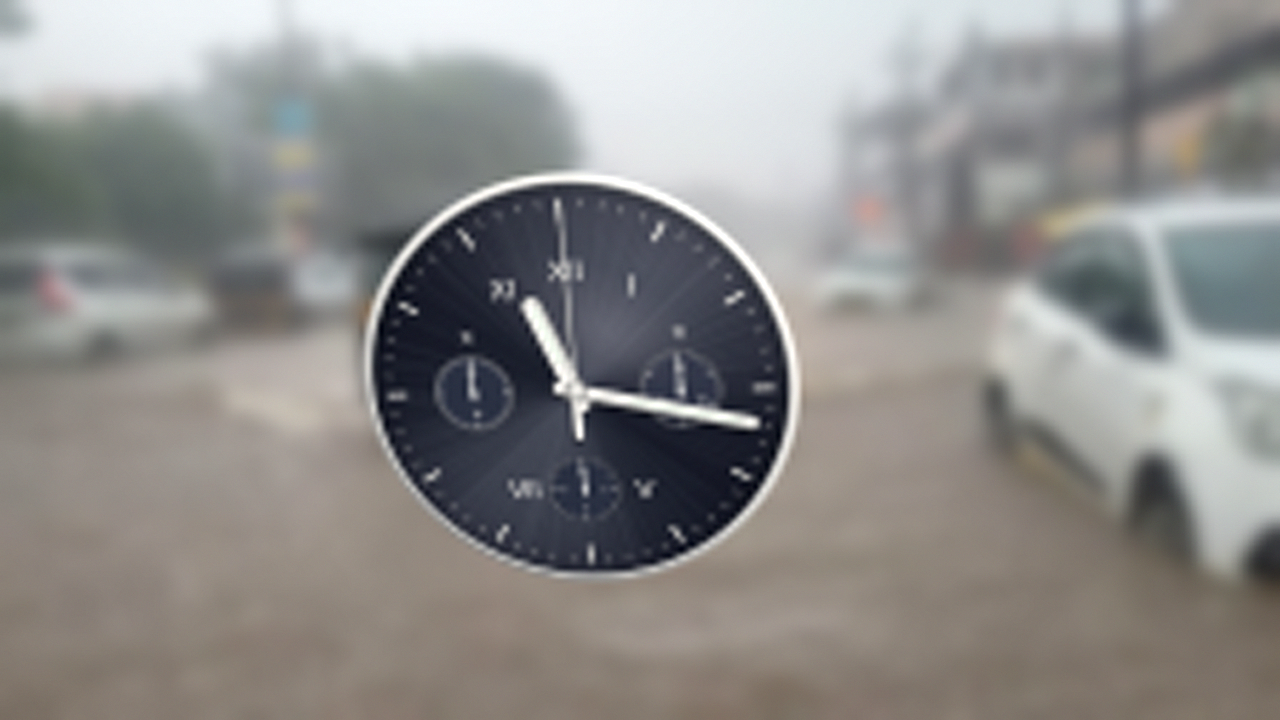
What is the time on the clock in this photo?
11:17
